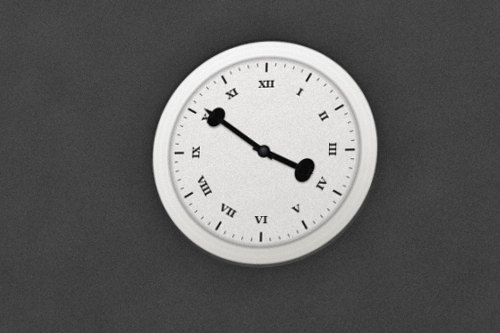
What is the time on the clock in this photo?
3:51
